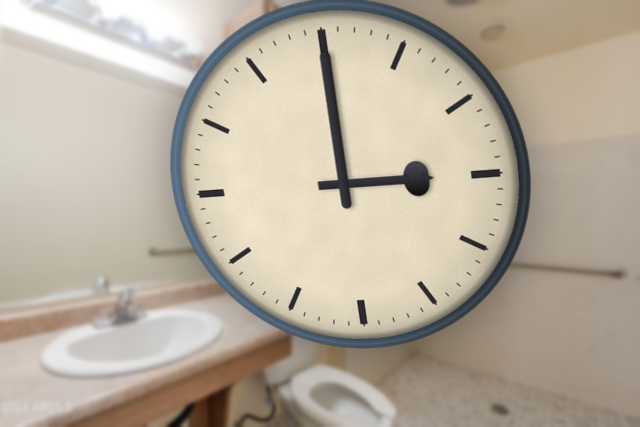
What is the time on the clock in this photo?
3:00
